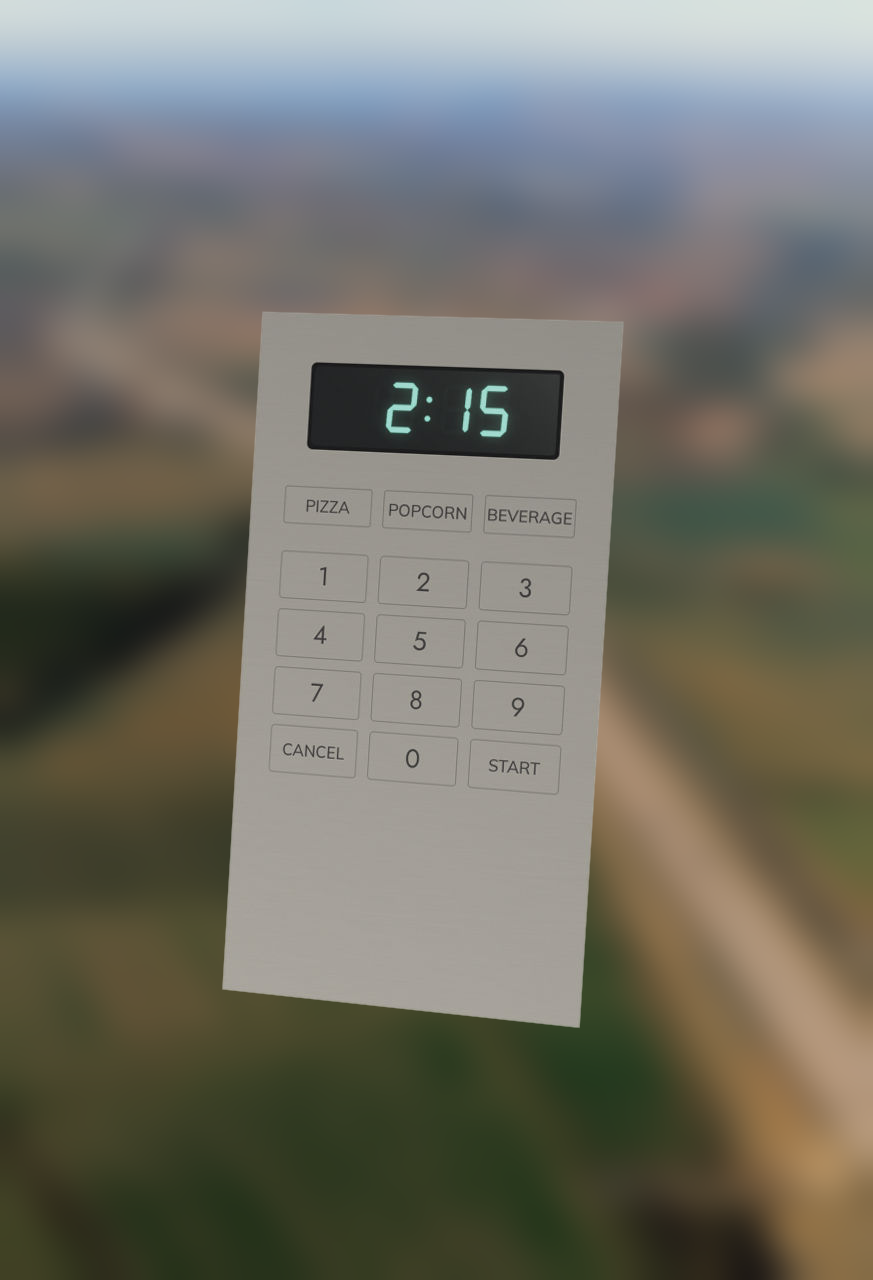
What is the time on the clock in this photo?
2:15
